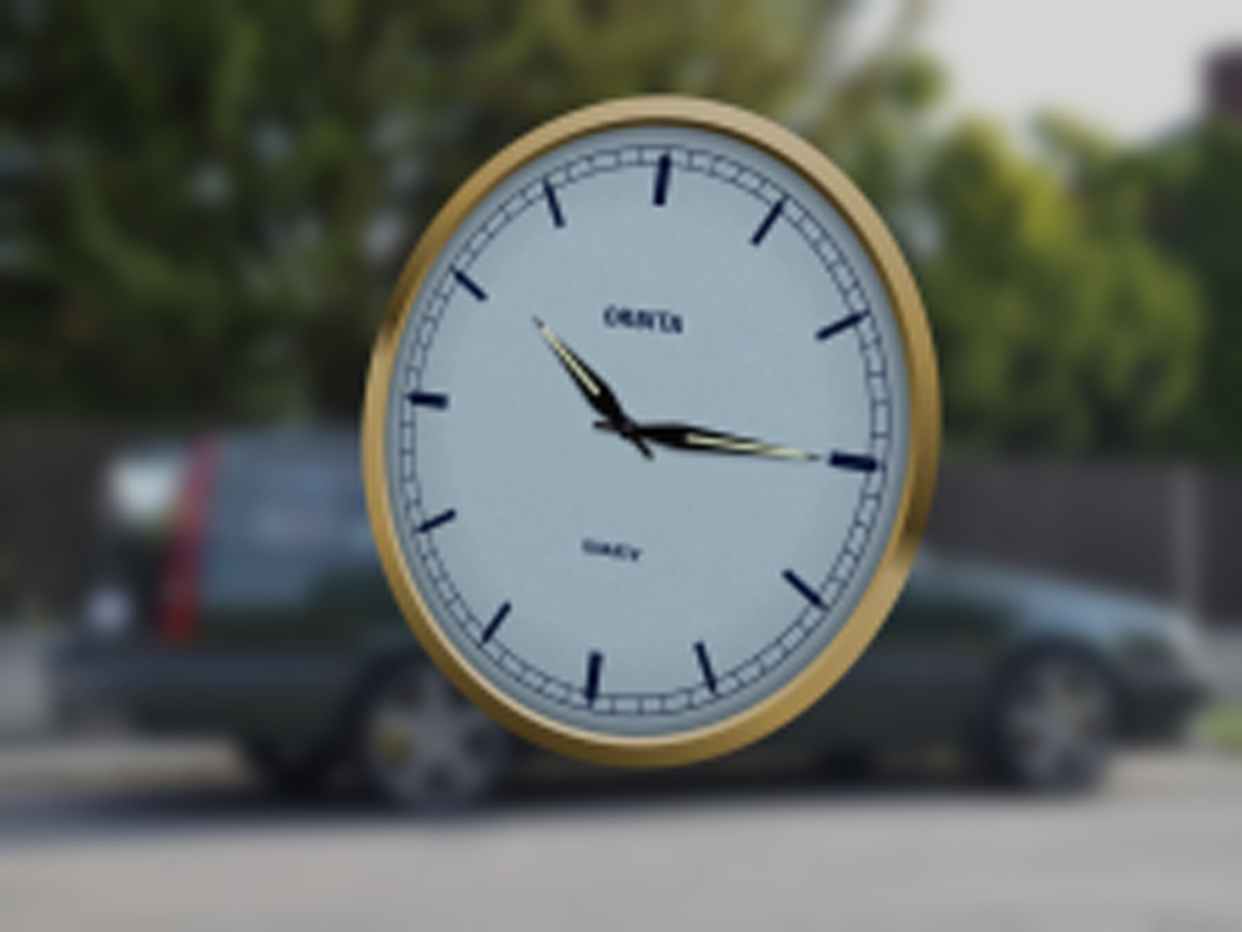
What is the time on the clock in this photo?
10:15
